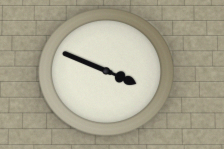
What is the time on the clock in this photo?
3:49
